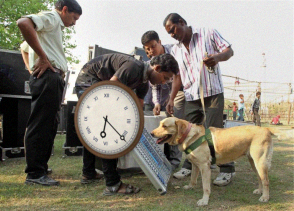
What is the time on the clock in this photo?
6:22
